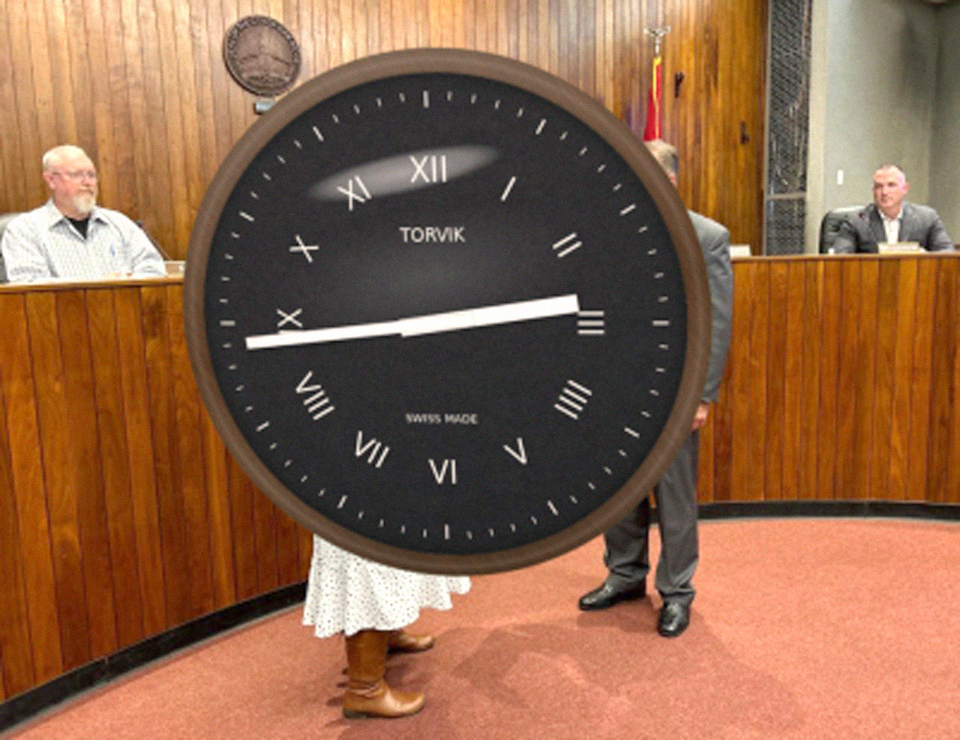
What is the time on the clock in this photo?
2:44
